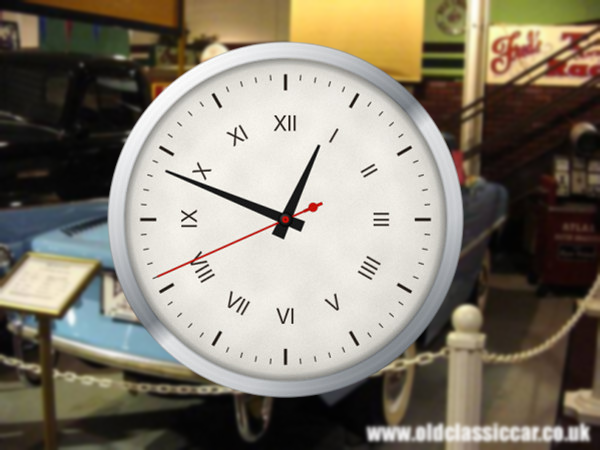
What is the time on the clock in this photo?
12:48:41
